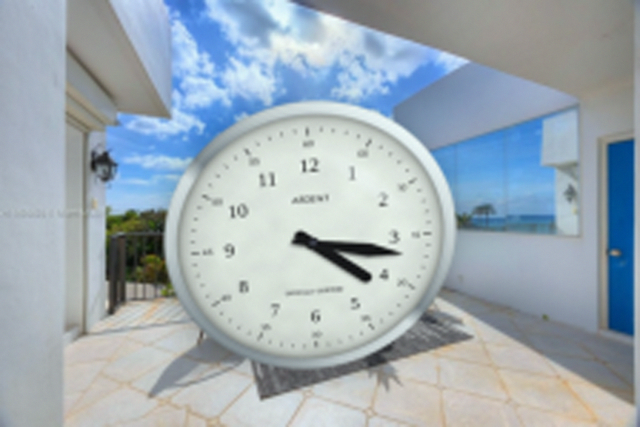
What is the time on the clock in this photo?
4:17
